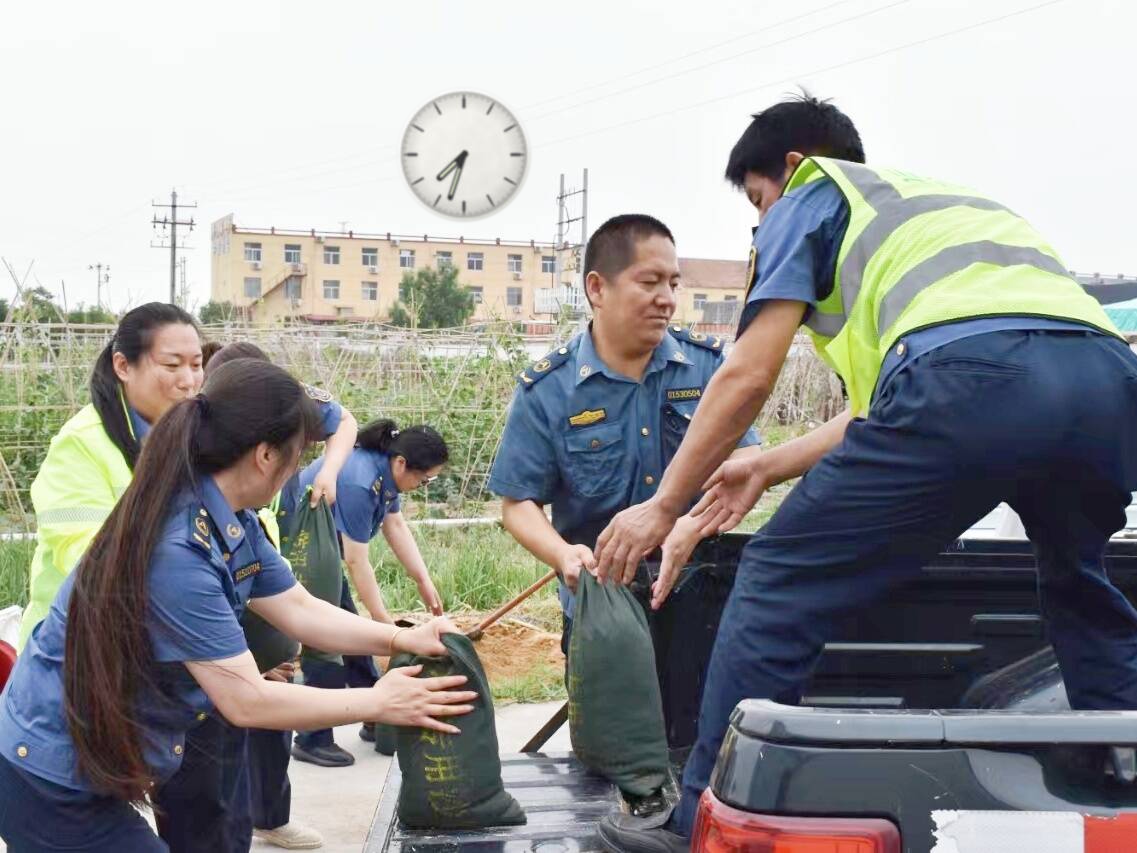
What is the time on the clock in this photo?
7:33
